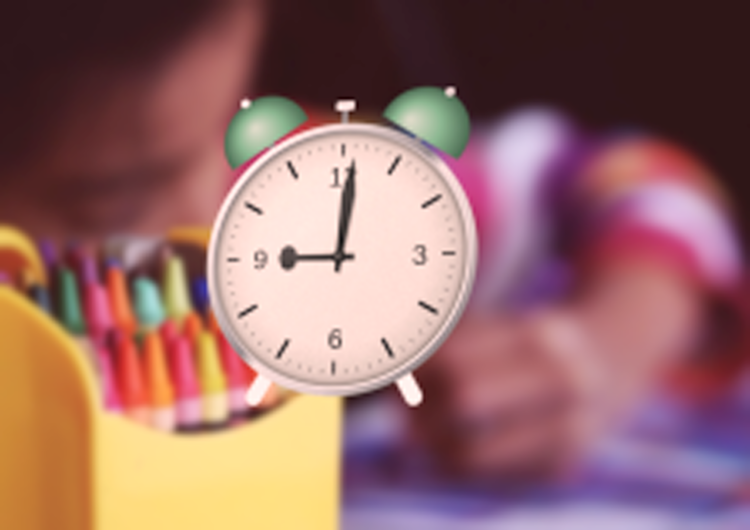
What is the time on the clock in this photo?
9:01
